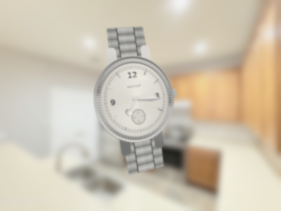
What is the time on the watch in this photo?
7:16
